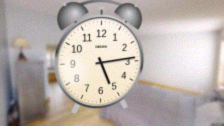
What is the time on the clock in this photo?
5:14
